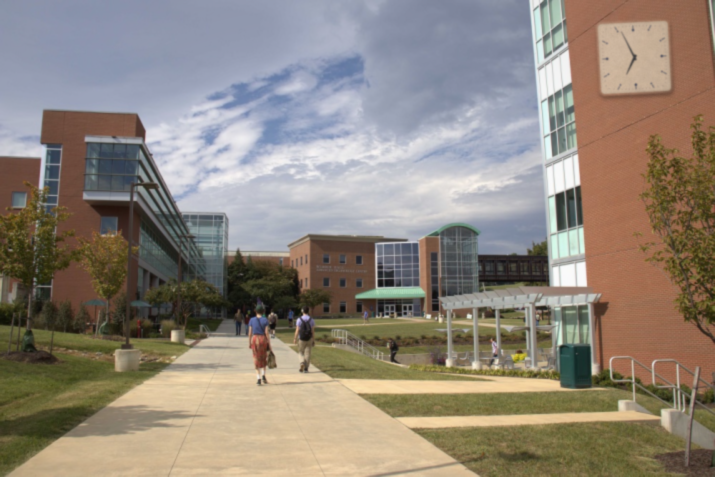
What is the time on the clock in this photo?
6:56
